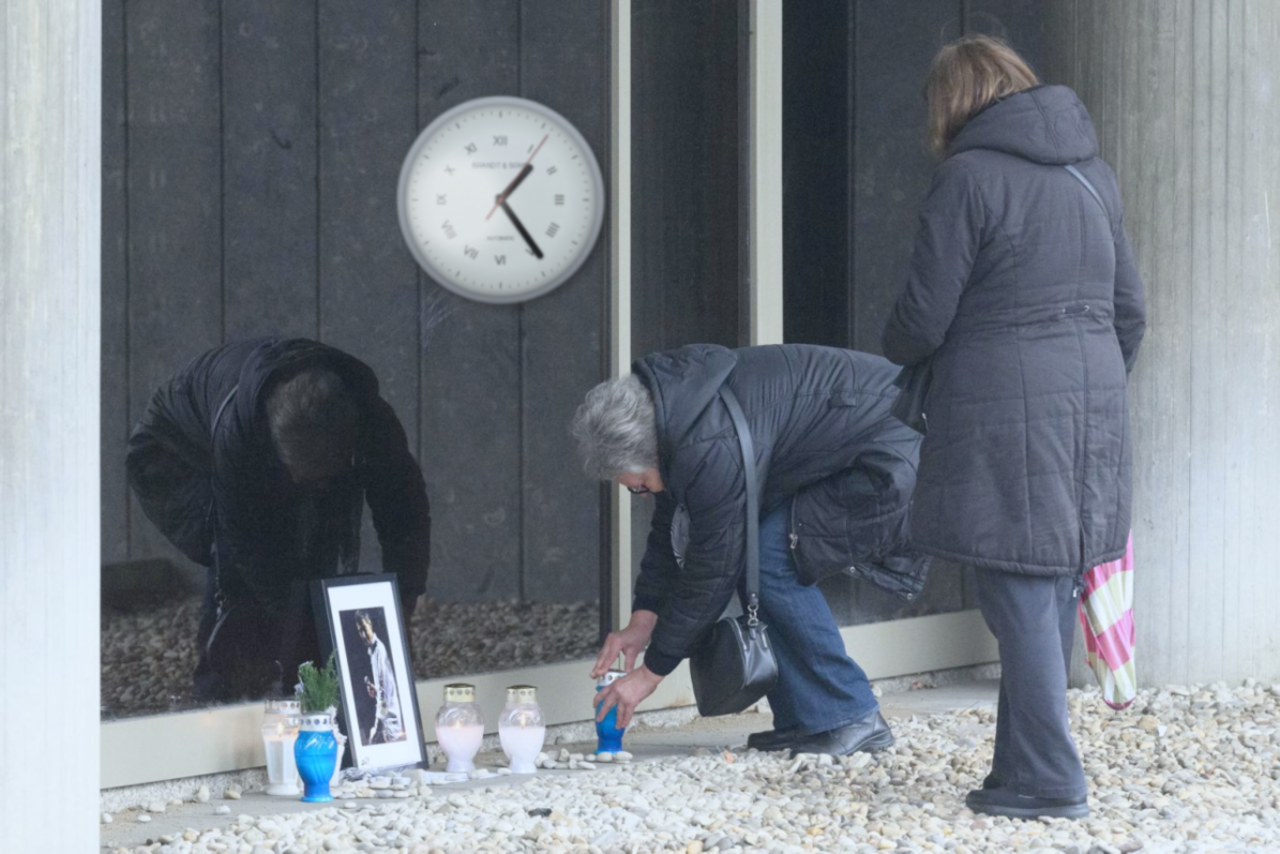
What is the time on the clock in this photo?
1:24:06
